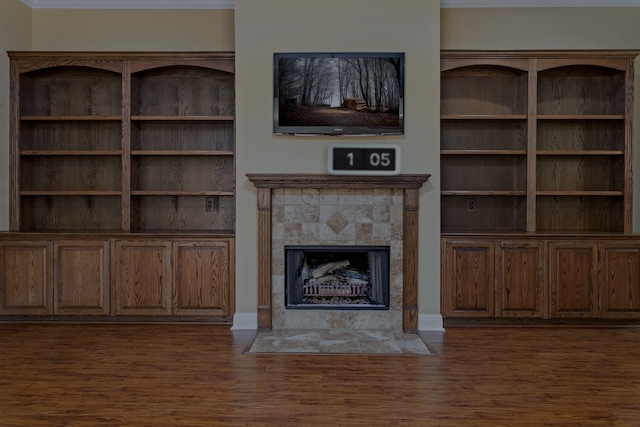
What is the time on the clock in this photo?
1:05
